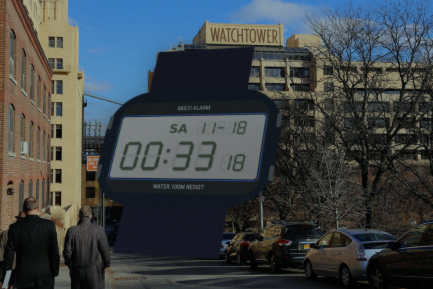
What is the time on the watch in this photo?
0:33:18
